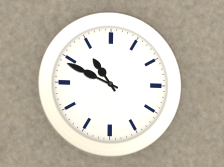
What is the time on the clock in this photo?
10:49
